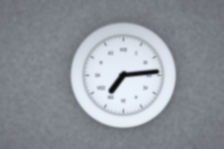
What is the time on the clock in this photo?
7:14
